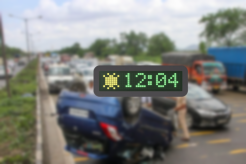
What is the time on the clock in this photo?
12:04
